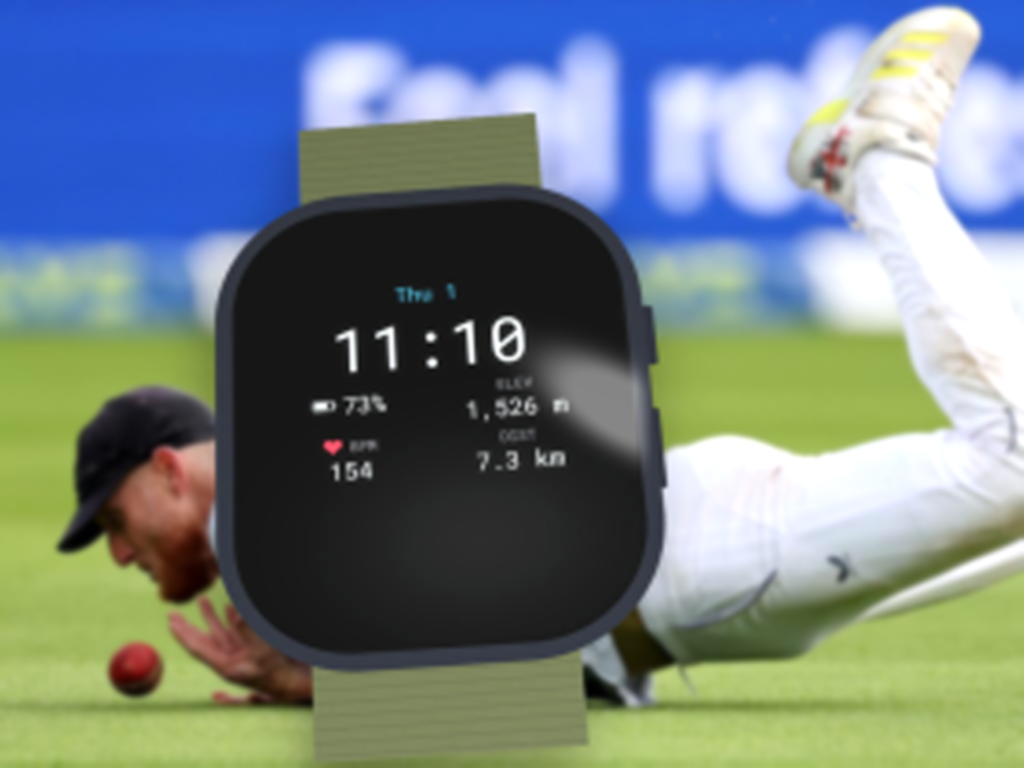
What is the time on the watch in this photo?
11:10
